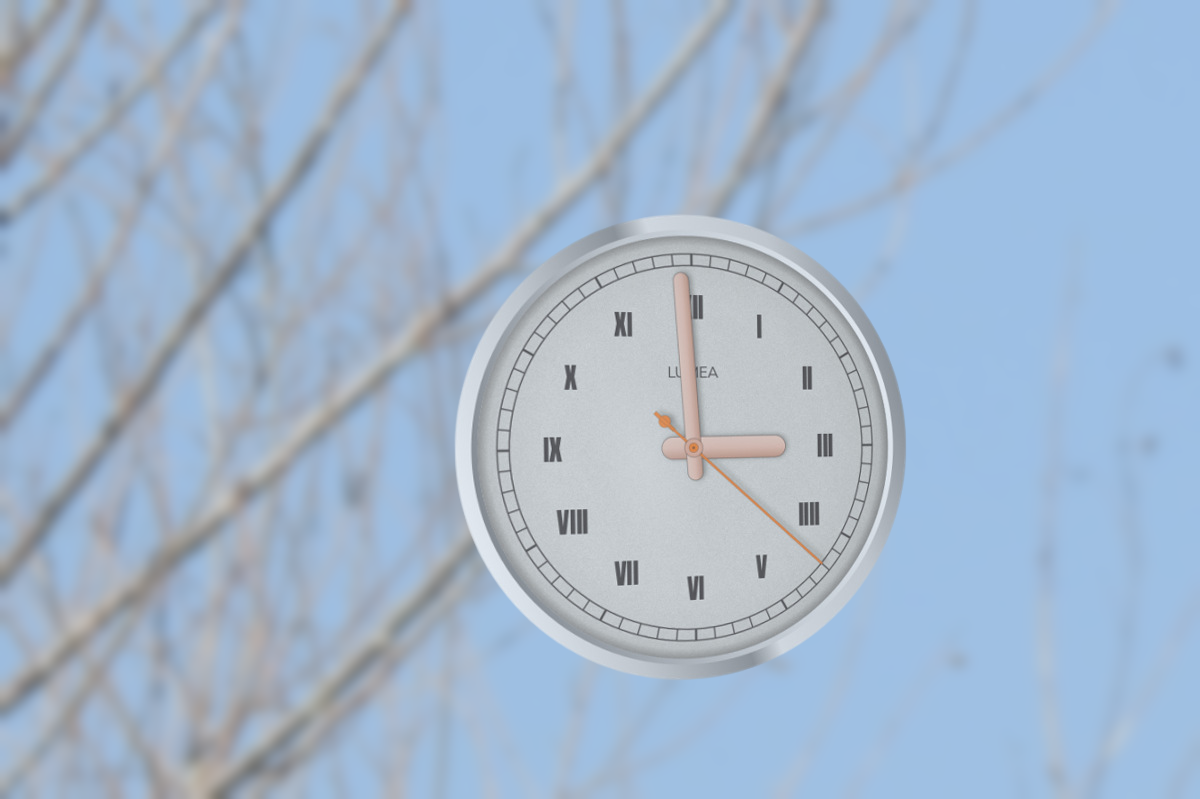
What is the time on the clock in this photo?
2:59:22
